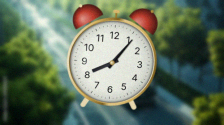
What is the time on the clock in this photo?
8:06
